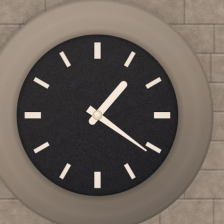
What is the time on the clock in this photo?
1:21
